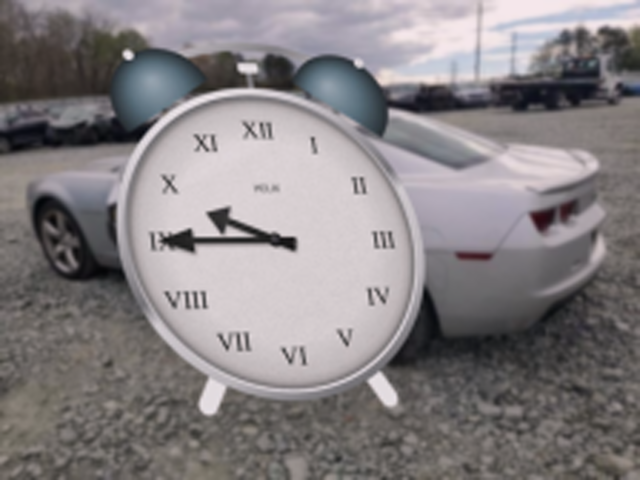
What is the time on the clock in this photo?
9:45
